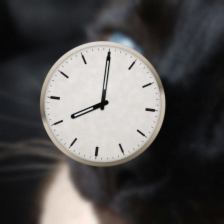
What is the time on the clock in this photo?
8:00
